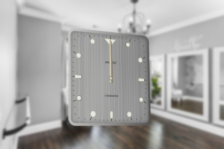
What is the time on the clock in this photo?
12:00
